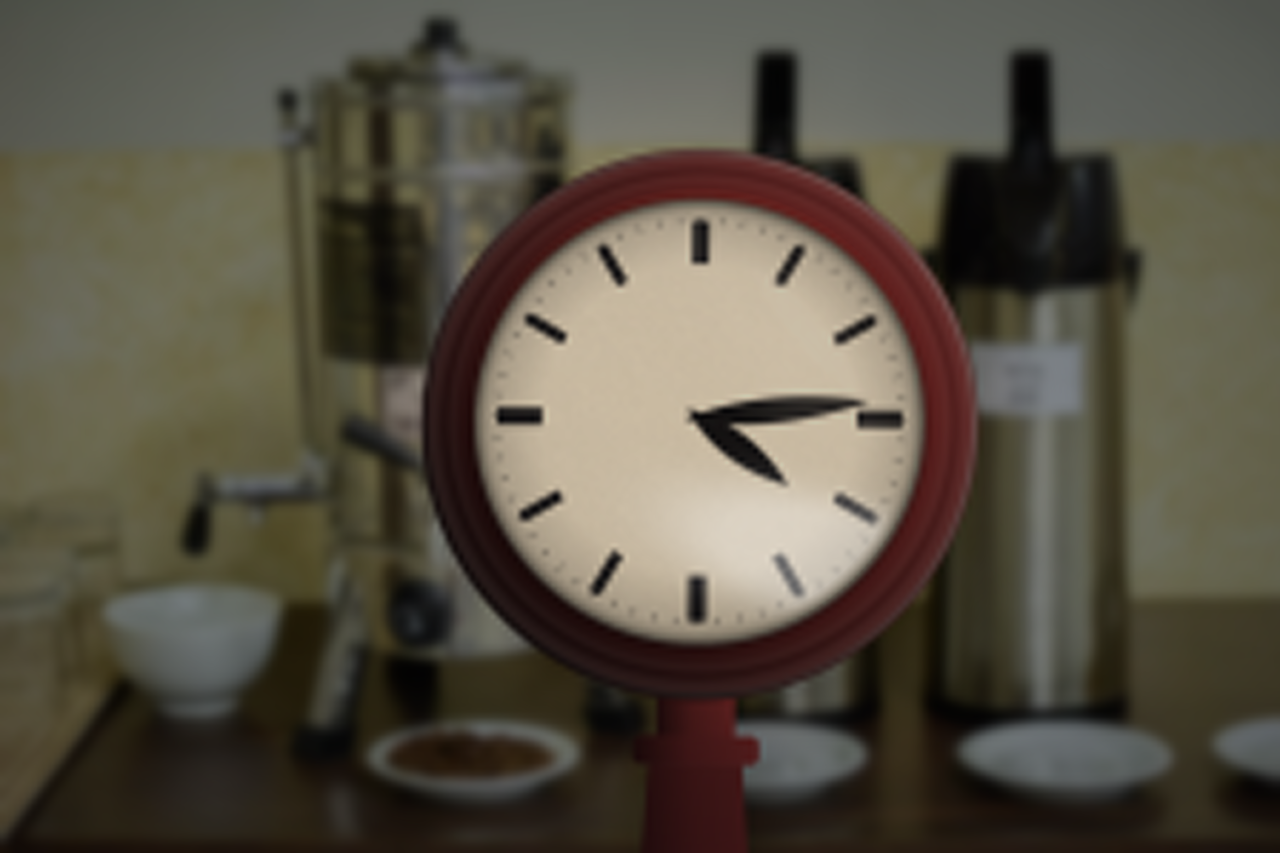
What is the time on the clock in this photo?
4:14
